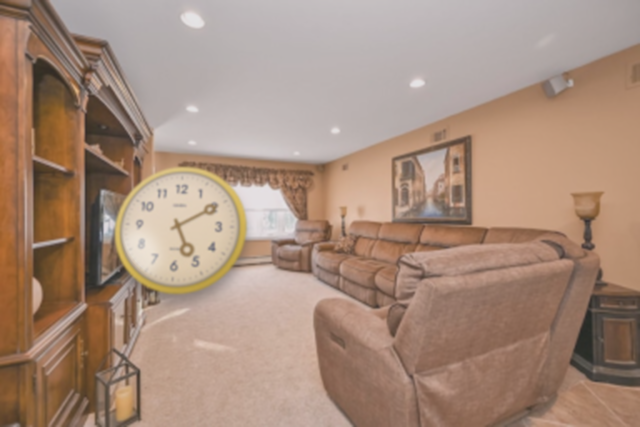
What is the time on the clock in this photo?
5:10
